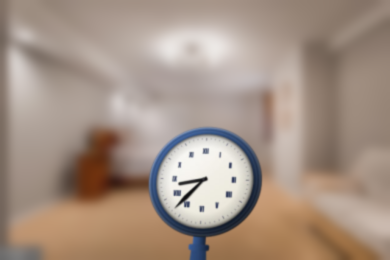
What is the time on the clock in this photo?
8:37
